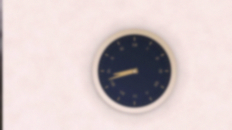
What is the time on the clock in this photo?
8:42
